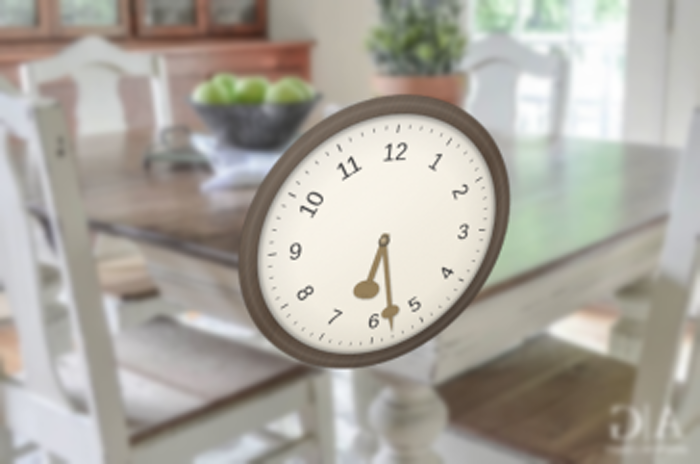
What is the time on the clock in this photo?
6:28
